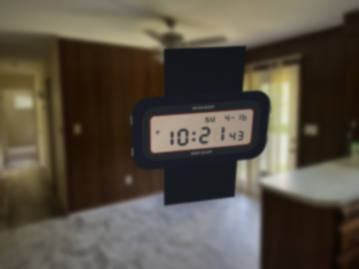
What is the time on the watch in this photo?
10:21
